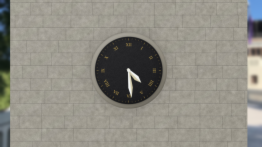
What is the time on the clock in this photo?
4:29
